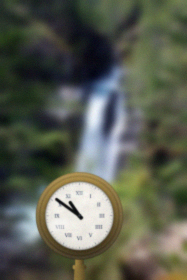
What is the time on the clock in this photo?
10:51
